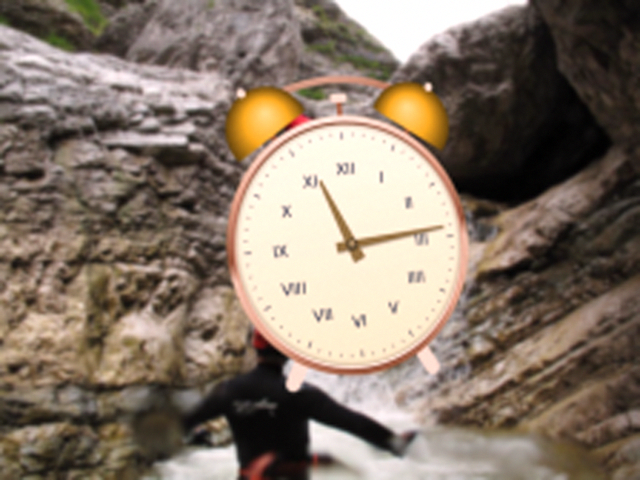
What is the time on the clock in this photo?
11:14
